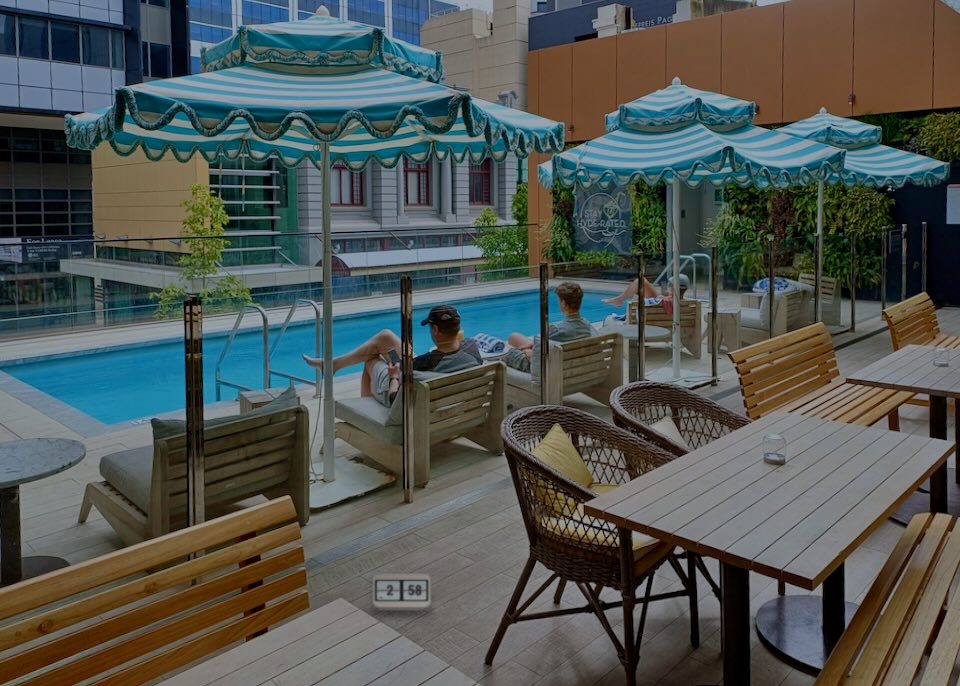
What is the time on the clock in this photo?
2:58
